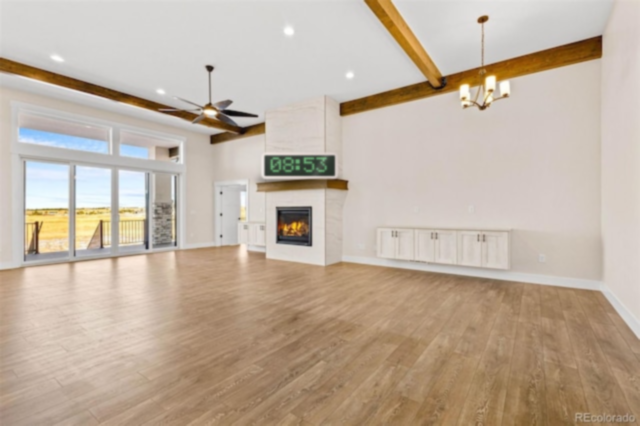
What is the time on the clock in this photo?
8:53
